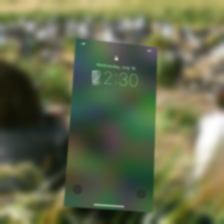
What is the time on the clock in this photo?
22:30
